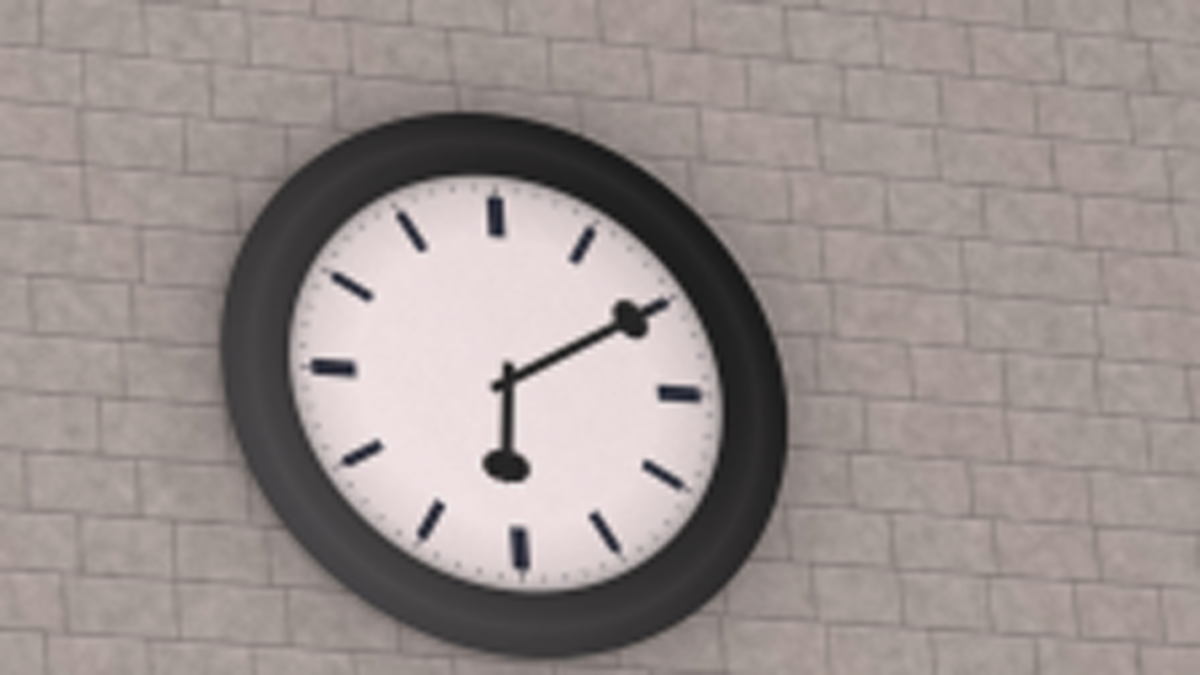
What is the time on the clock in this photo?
6:10
